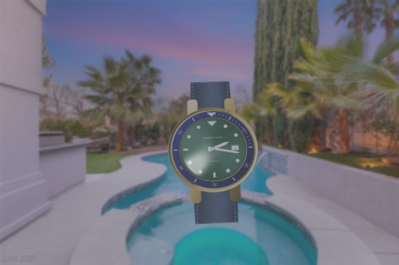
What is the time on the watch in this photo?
2:17
